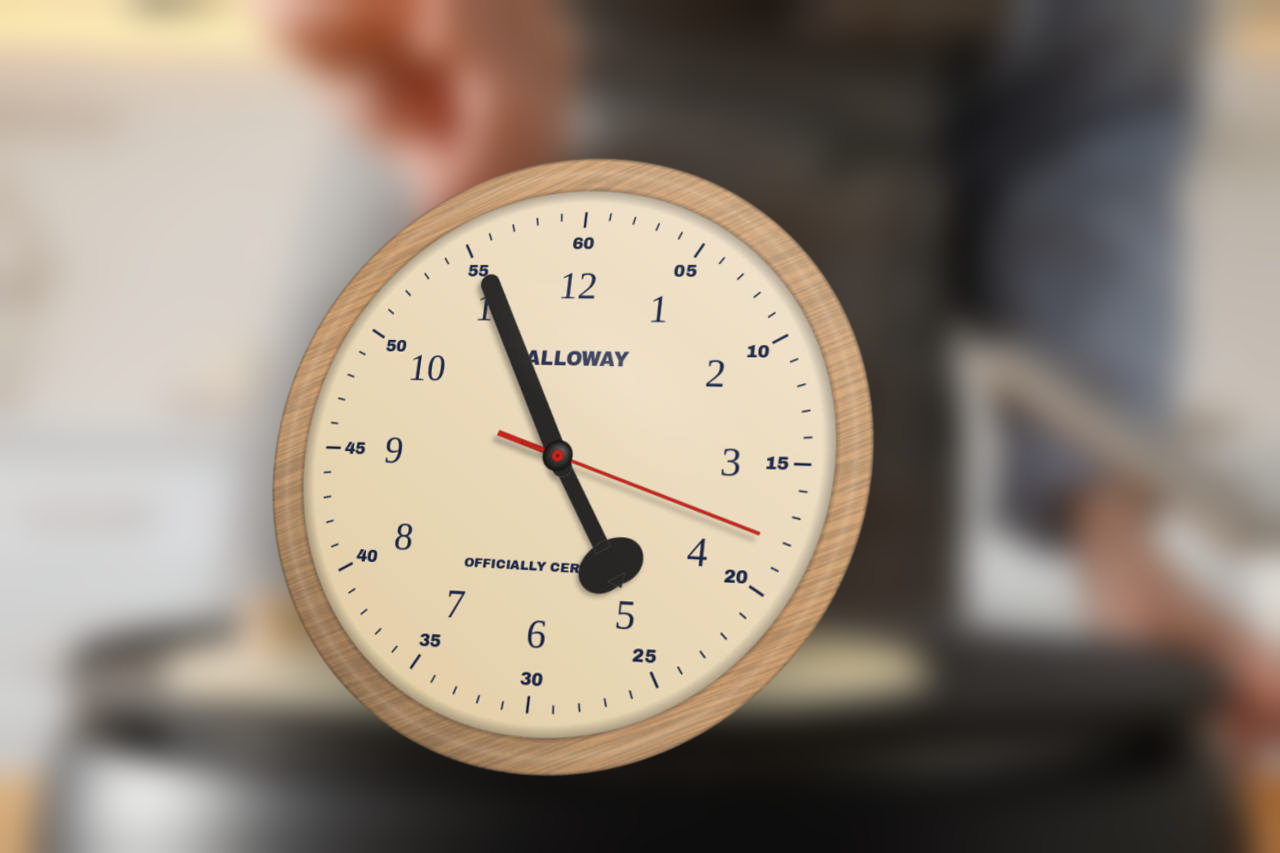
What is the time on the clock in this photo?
4:55:18
